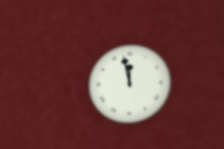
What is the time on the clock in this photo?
11:58
